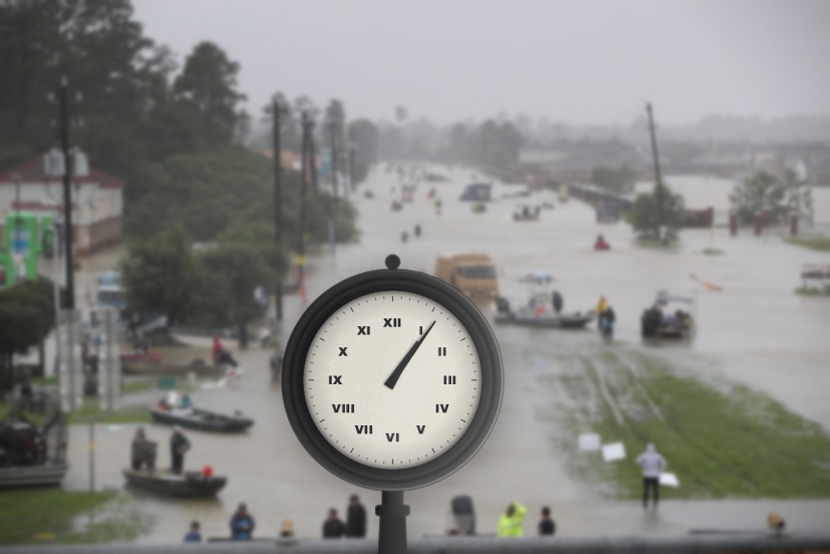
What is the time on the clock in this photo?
1:06
